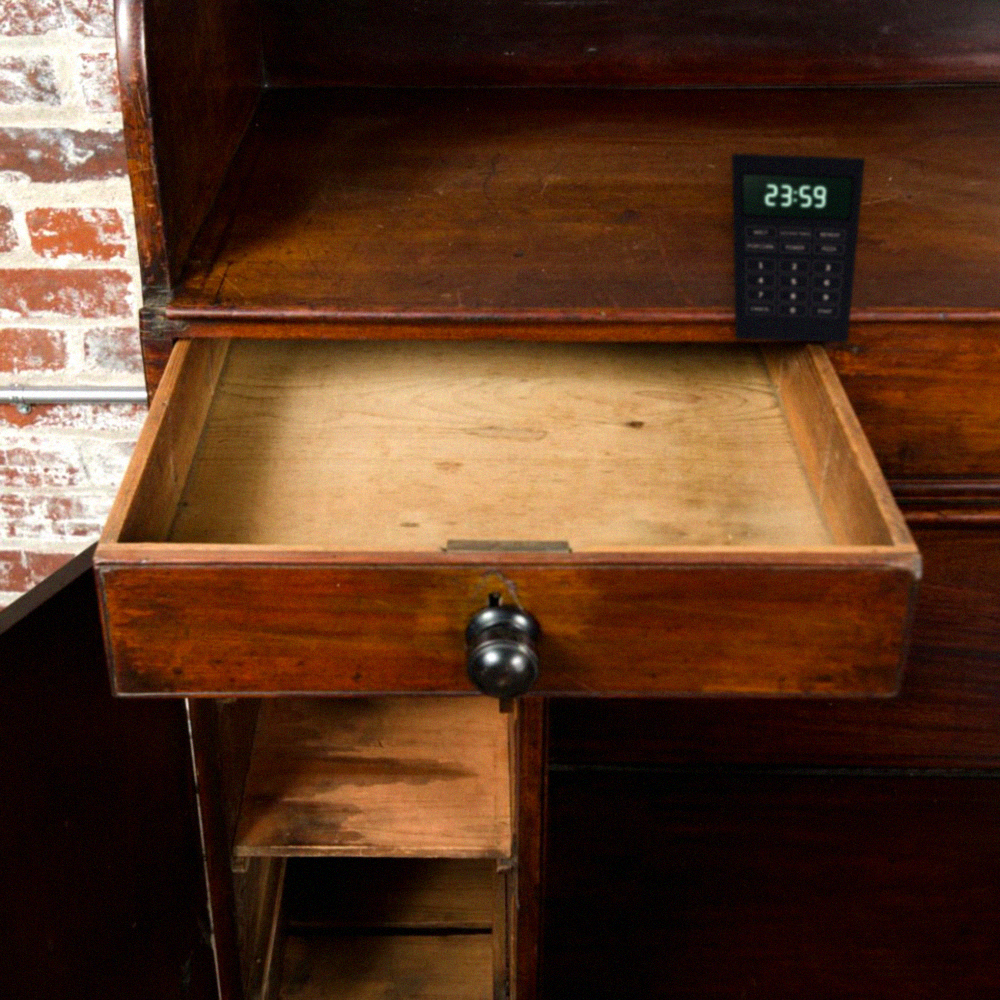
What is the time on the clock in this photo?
23:59
